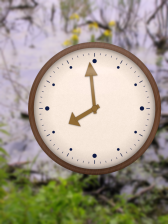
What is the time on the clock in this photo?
7:59
